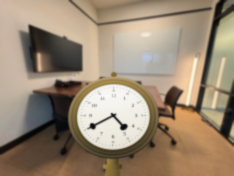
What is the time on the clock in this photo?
4:40
